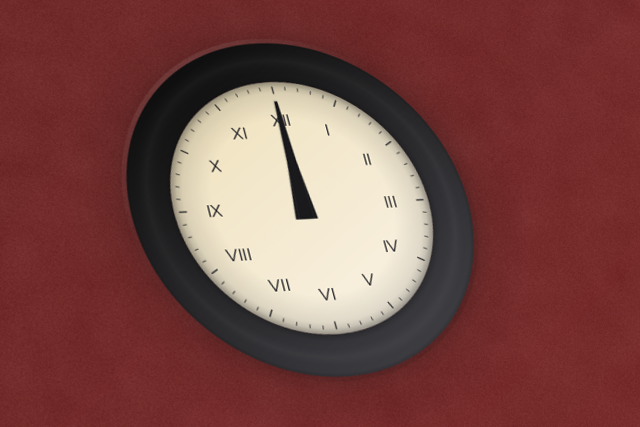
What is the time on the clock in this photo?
12:00
